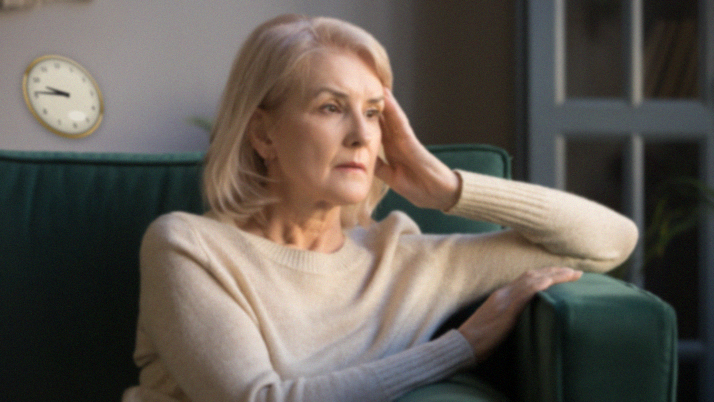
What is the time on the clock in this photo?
9:46
